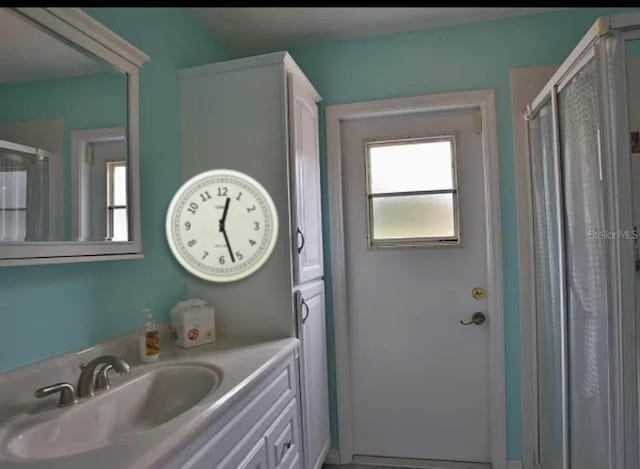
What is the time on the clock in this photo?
12:27
